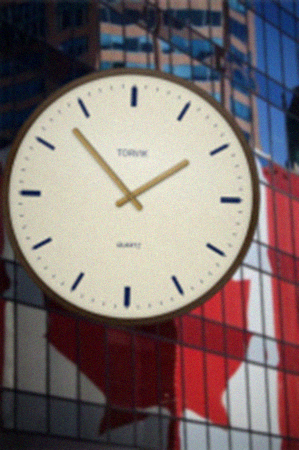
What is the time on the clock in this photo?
1:53
